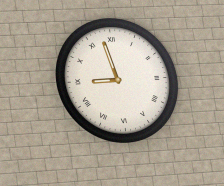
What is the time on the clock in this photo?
8:58
